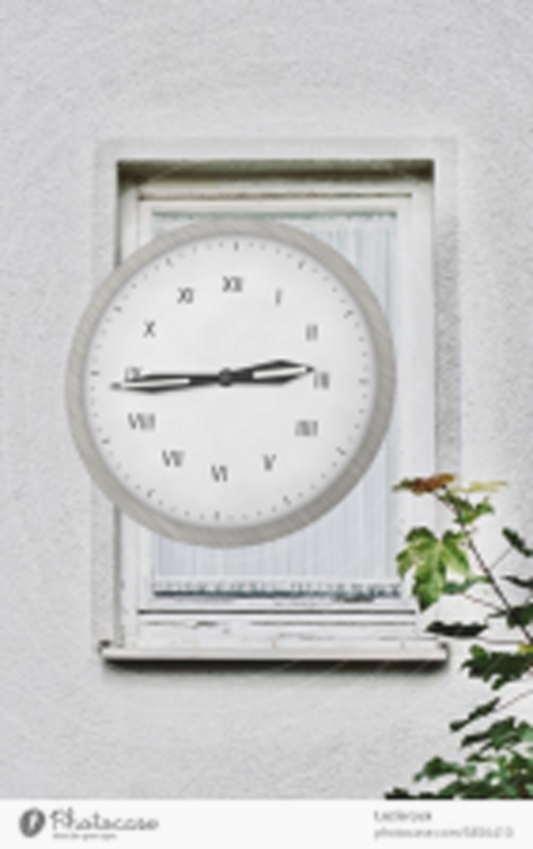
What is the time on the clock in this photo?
2:44
